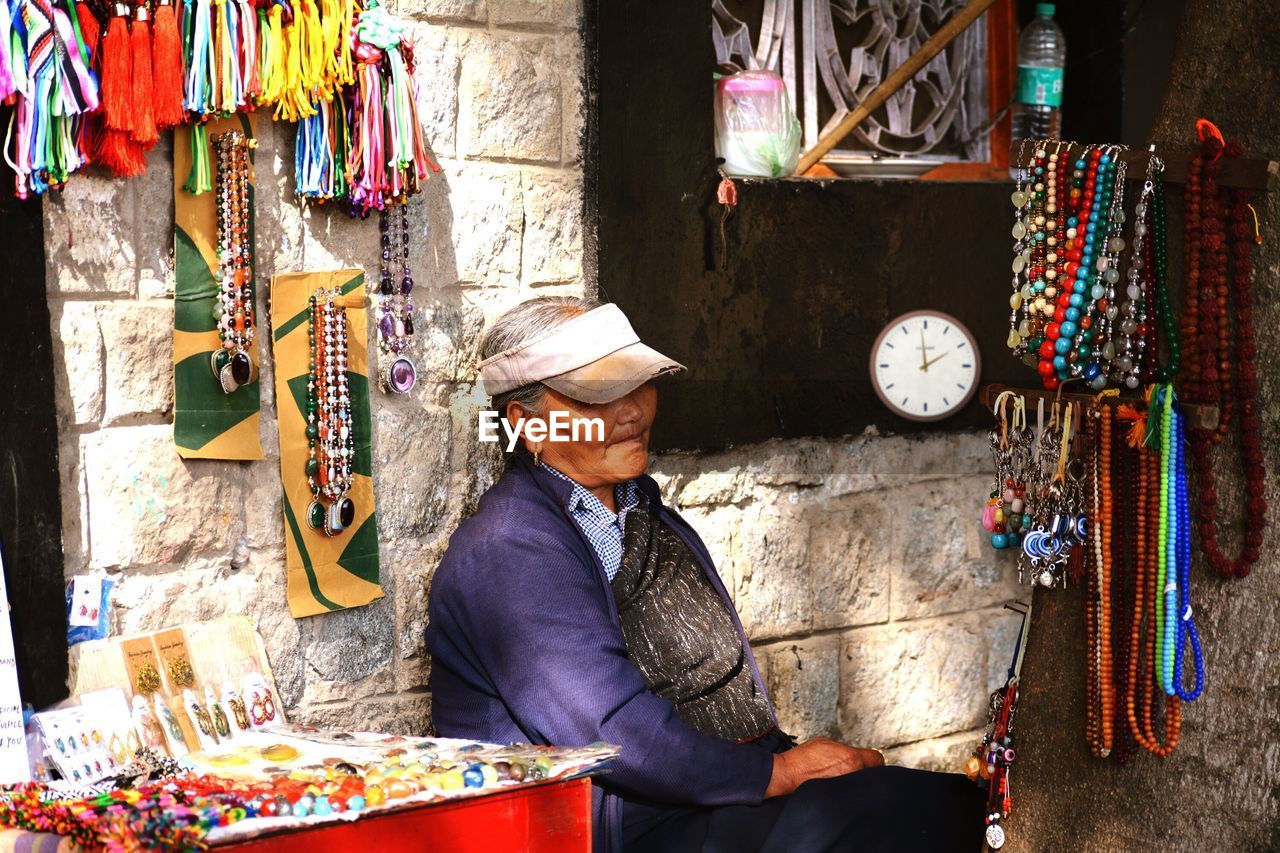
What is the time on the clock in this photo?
1:59
